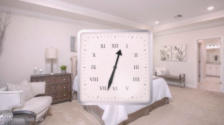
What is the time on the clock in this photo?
12:33
